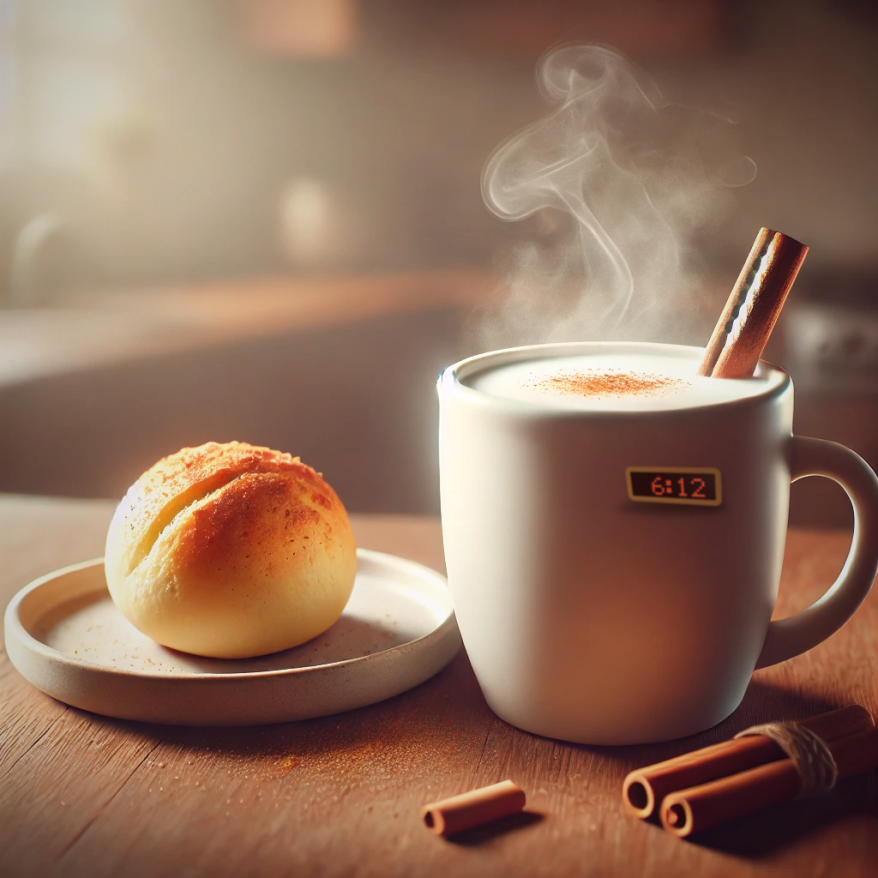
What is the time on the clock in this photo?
6:12
